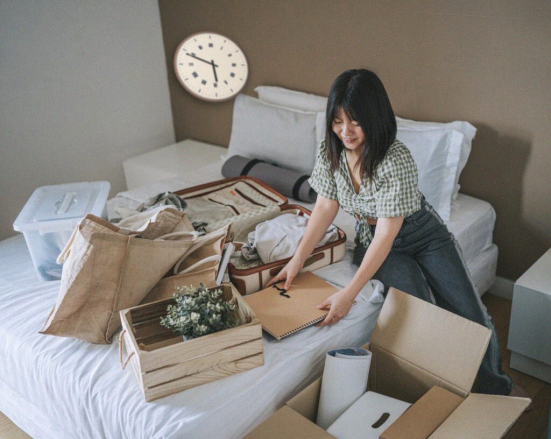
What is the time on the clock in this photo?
5:49
